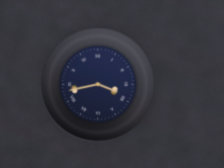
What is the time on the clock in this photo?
3:43
